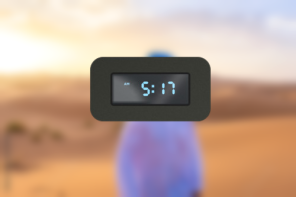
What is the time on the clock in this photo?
5:17
